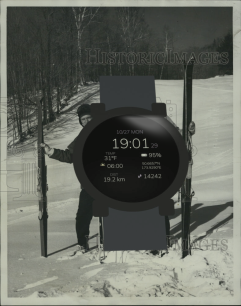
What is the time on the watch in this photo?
19:01
